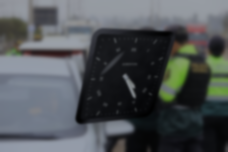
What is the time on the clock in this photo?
4:24
